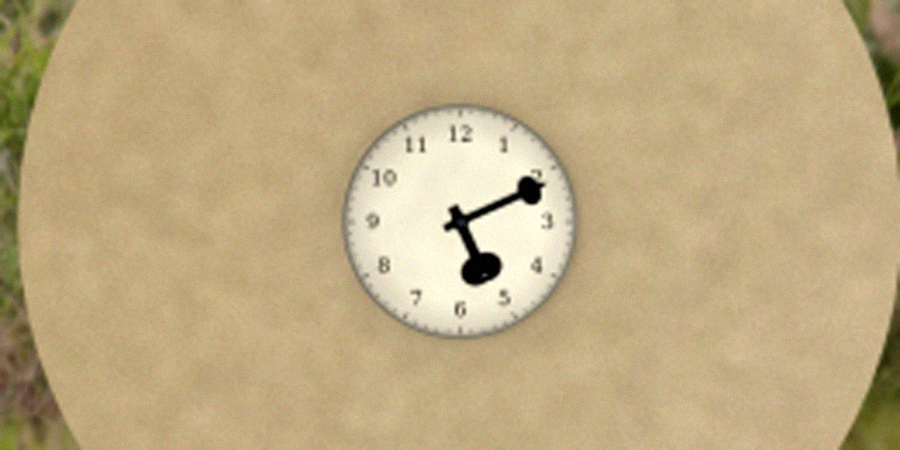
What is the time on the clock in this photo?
5:11
